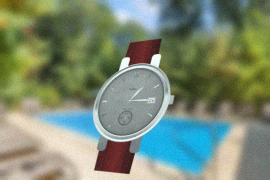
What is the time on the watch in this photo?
1:15
